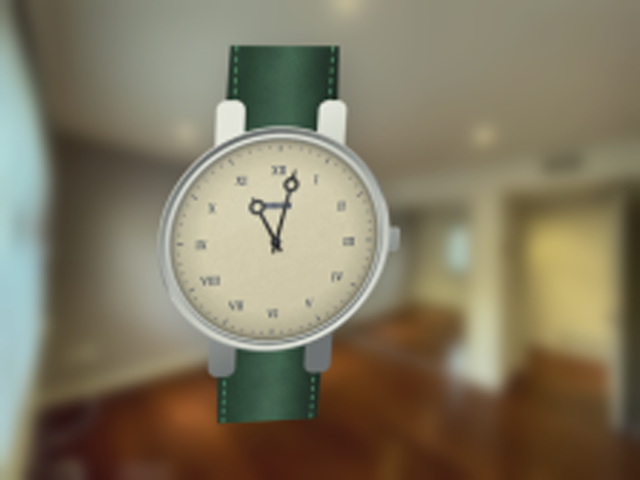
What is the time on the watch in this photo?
11:02
